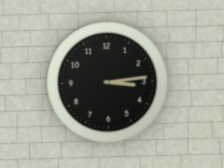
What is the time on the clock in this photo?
3:14
